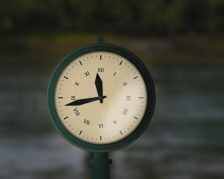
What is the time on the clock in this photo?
11:43
